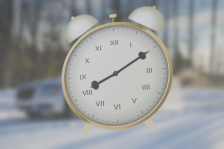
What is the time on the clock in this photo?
8:10
